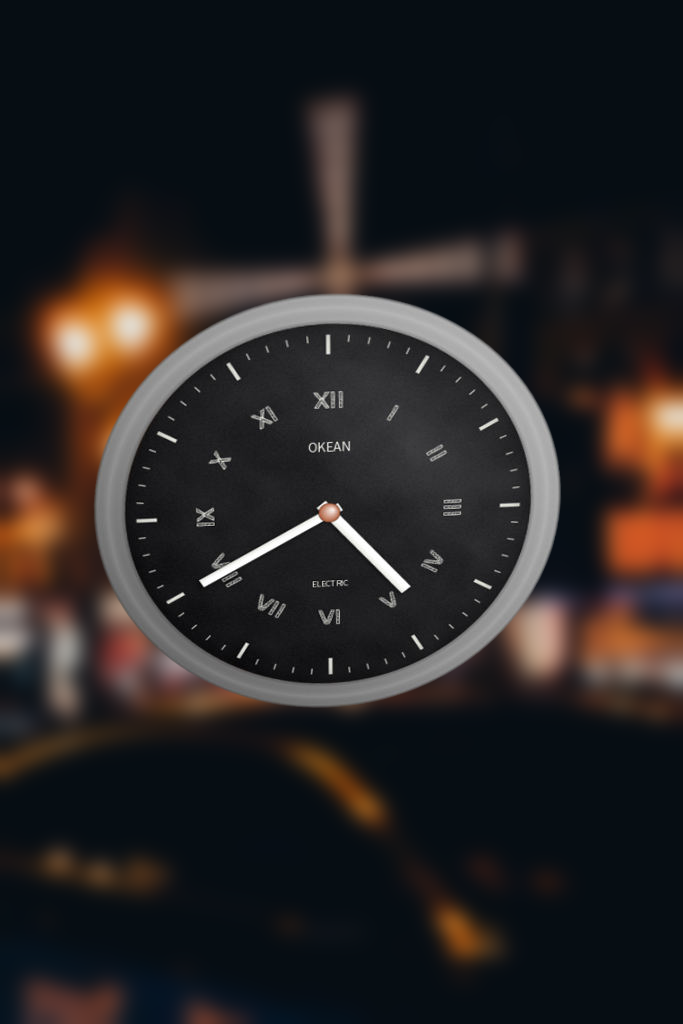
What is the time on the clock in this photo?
4:40
